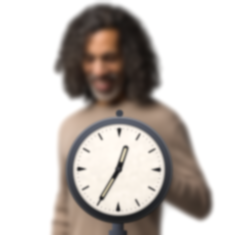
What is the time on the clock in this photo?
12:35
